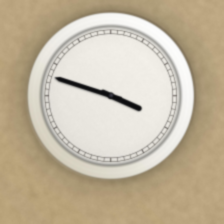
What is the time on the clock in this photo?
3:48
